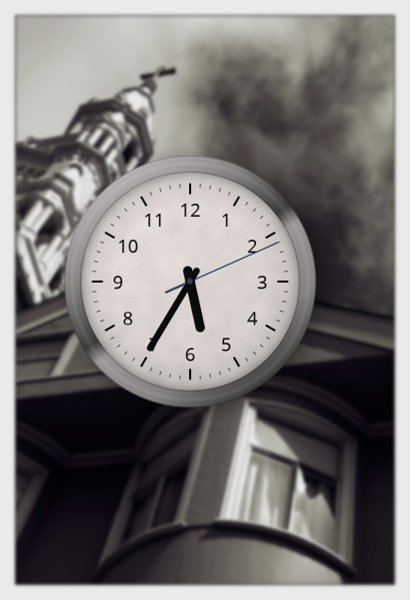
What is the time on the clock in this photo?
5:35:11
